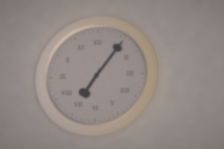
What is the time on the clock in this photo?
7:06
